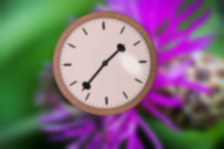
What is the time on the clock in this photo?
1:37
